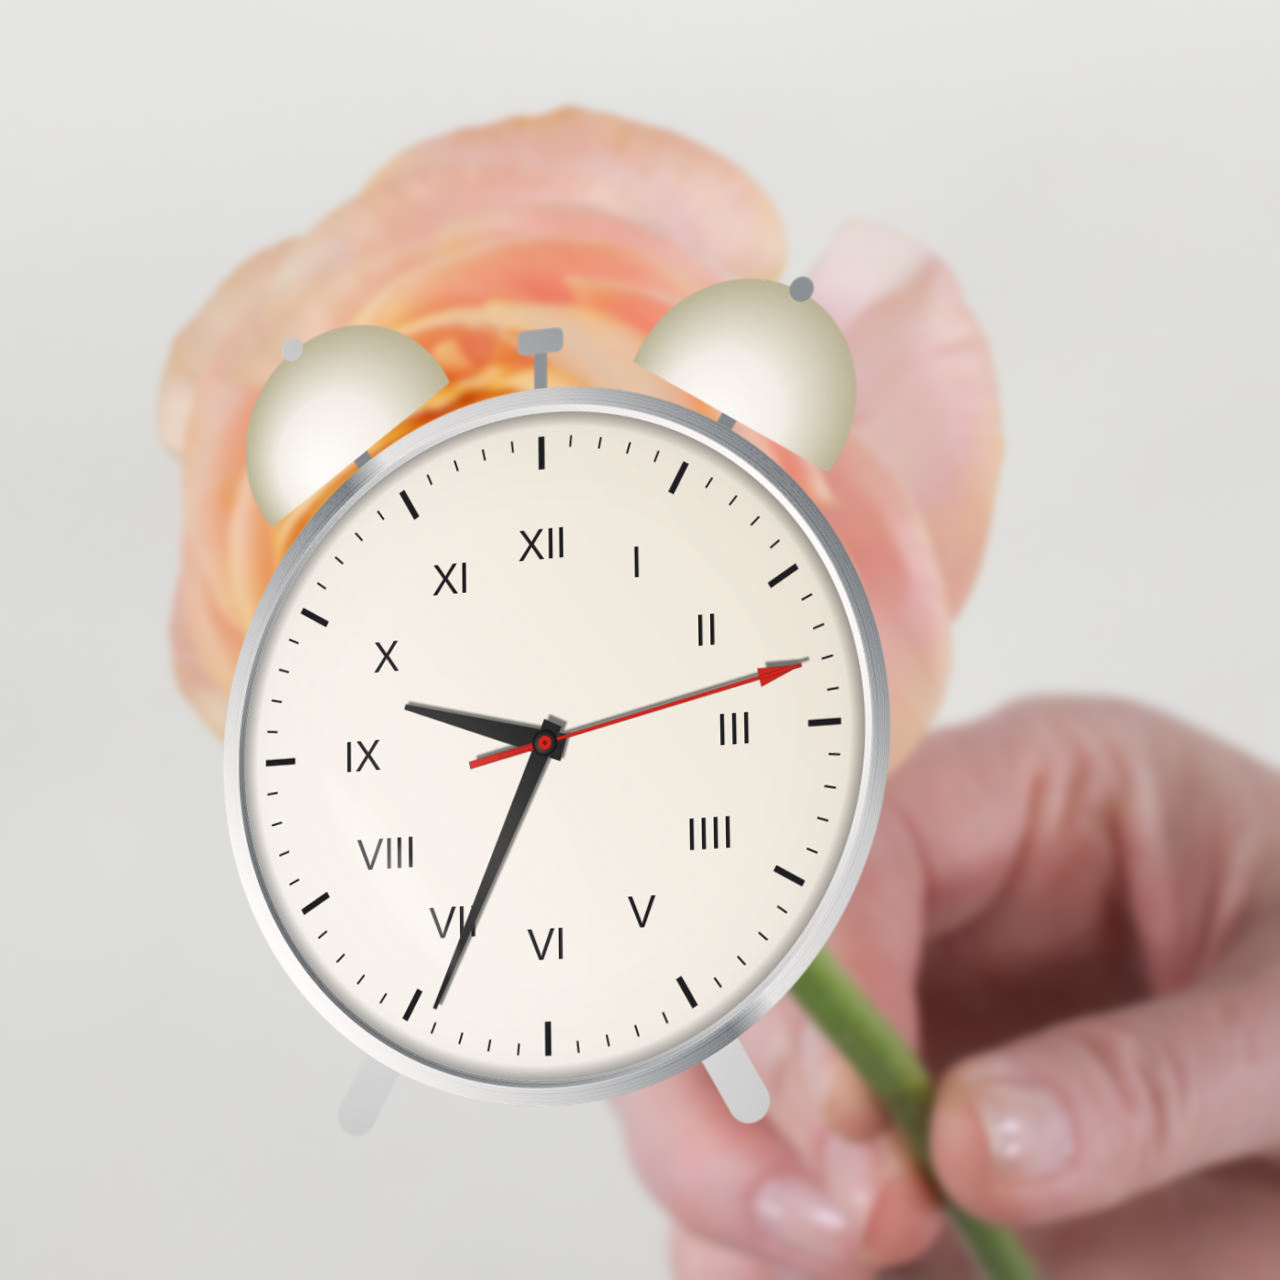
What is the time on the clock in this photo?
9:34:13
